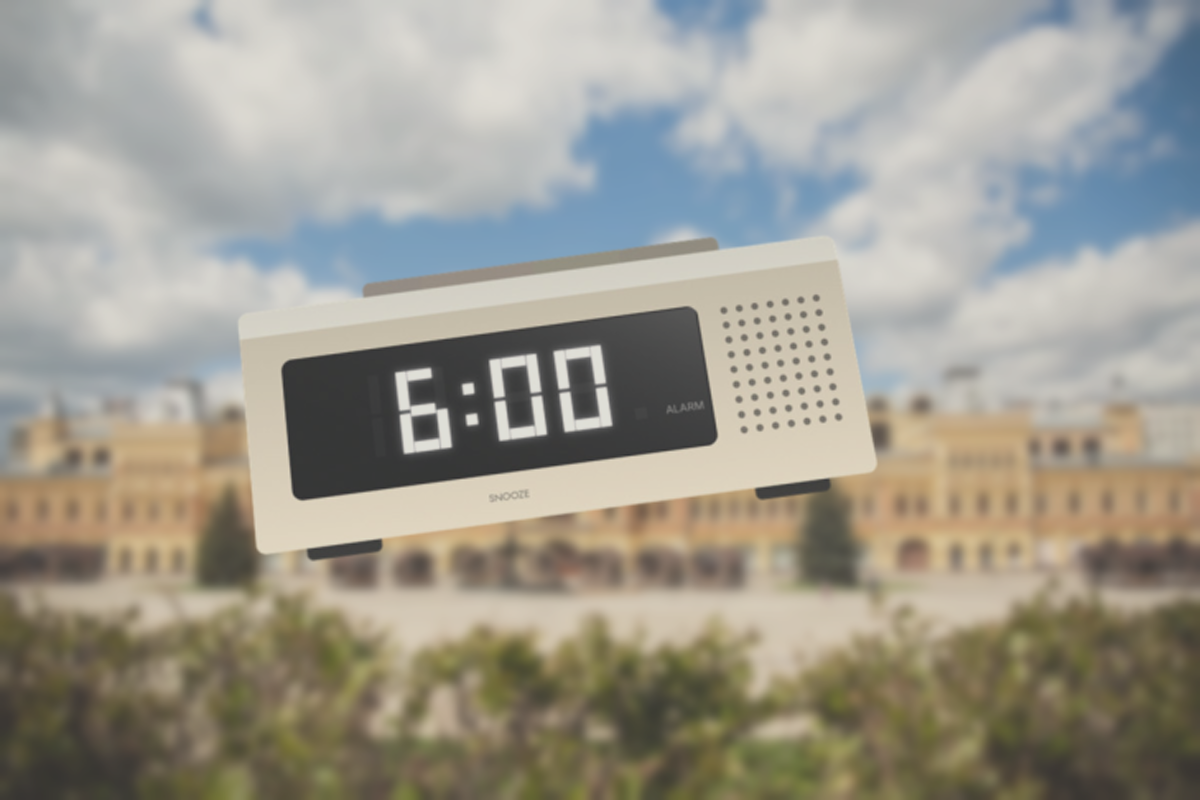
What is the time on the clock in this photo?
6:00
